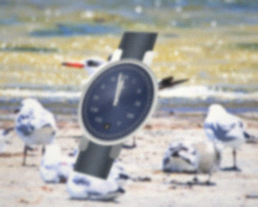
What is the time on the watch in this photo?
11:58
